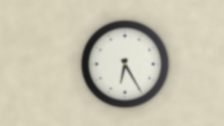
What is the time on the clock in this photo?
6:25
